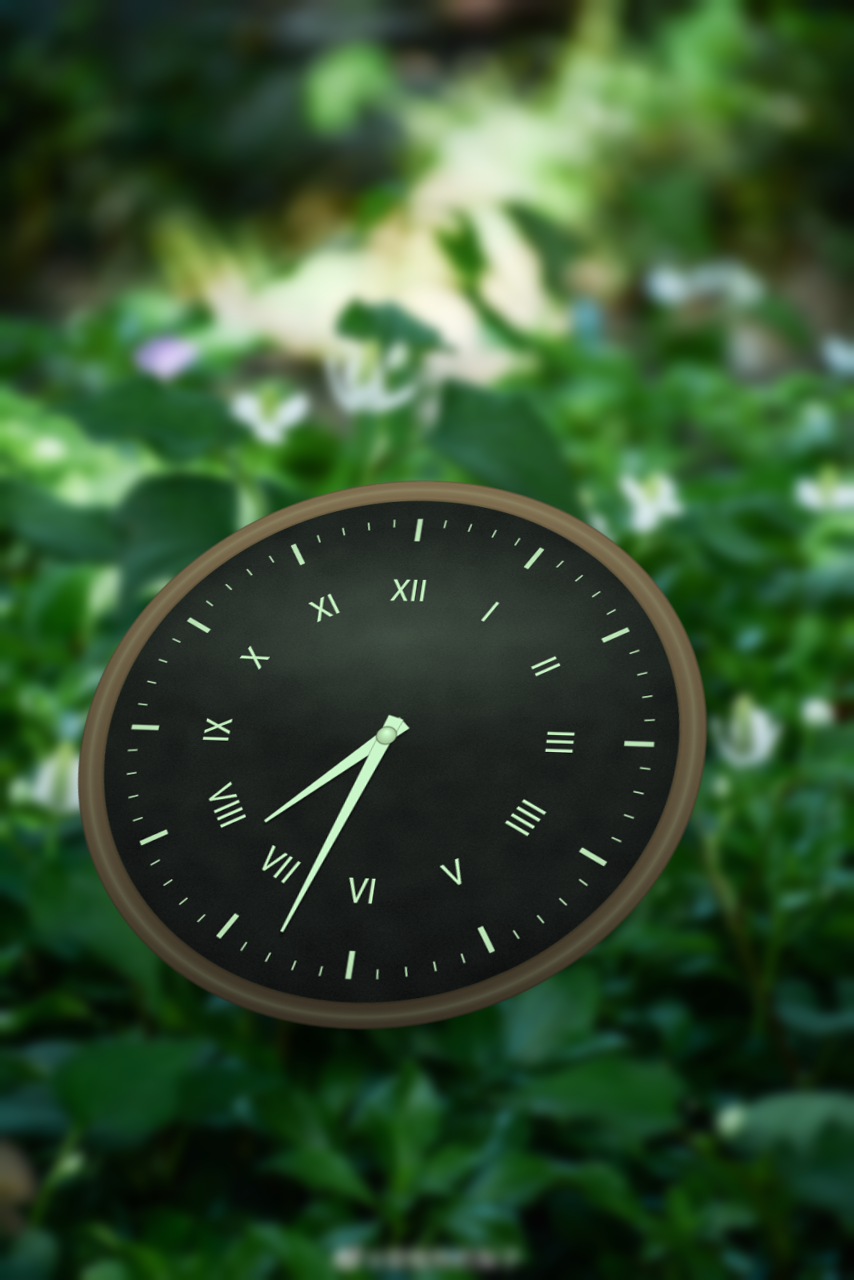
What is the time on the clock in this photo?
7:33
